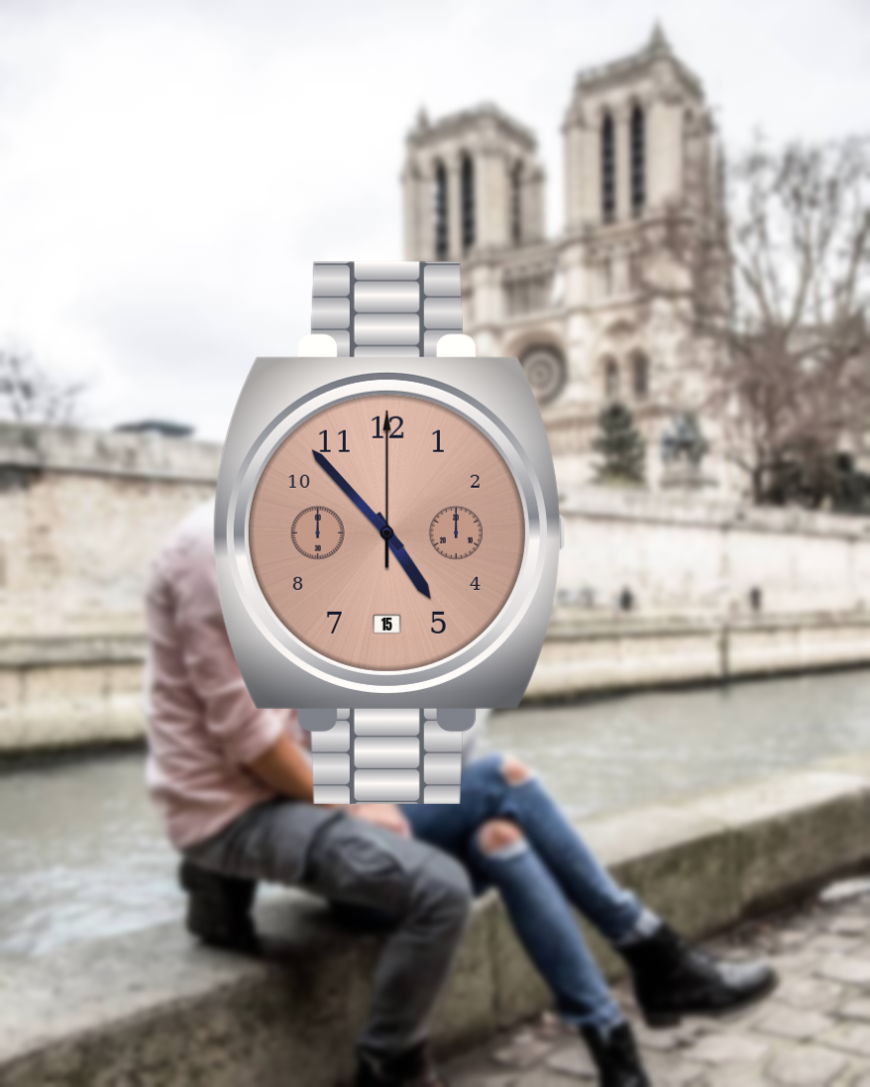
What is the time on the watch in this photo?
4:53
